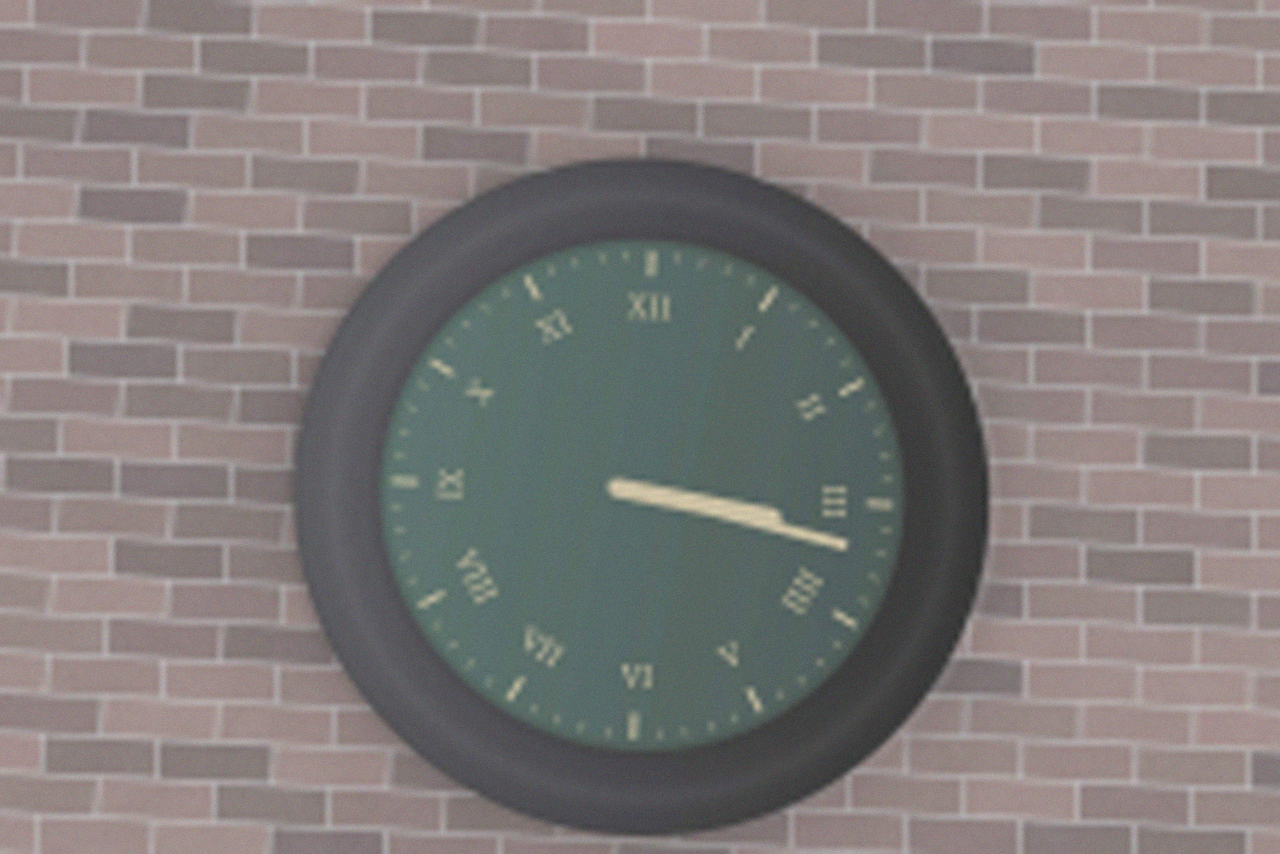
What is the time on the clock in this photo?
3:17
